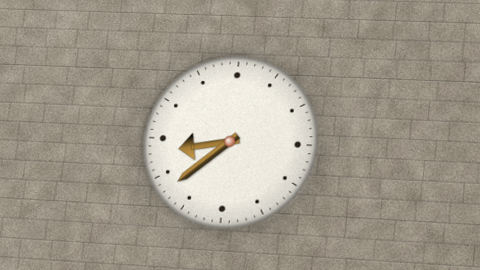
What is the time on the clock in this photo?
8:38
